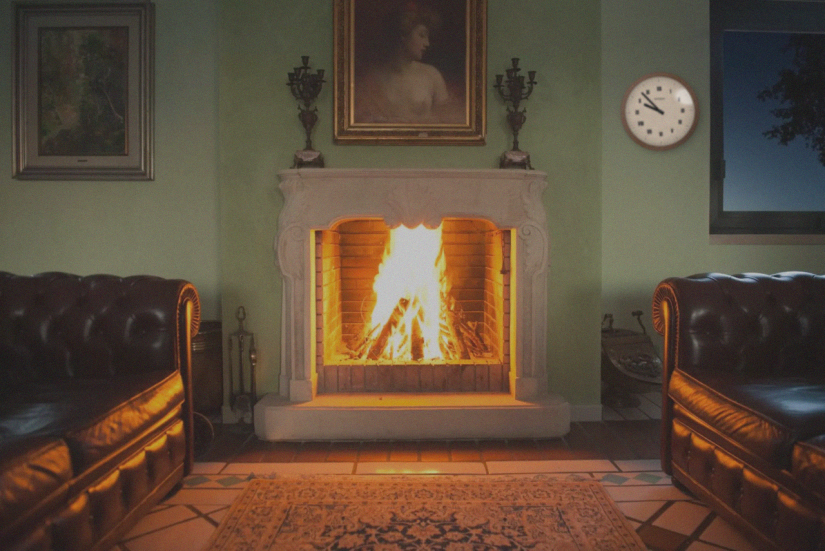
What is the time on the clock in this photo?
9:53
